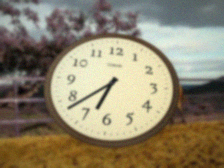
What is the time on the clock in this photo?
6:38
